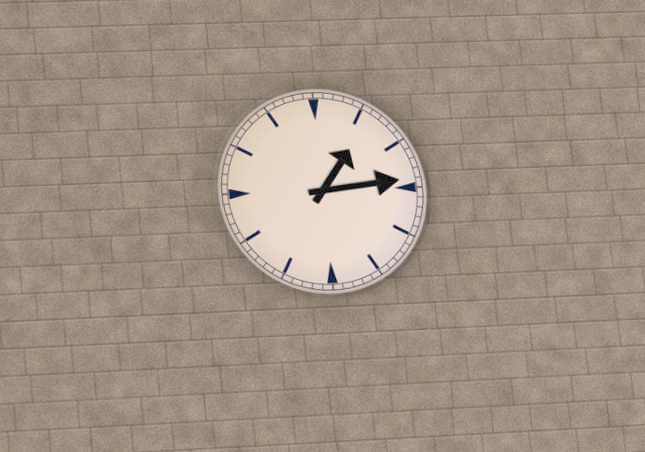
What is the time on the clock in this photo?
1:14
